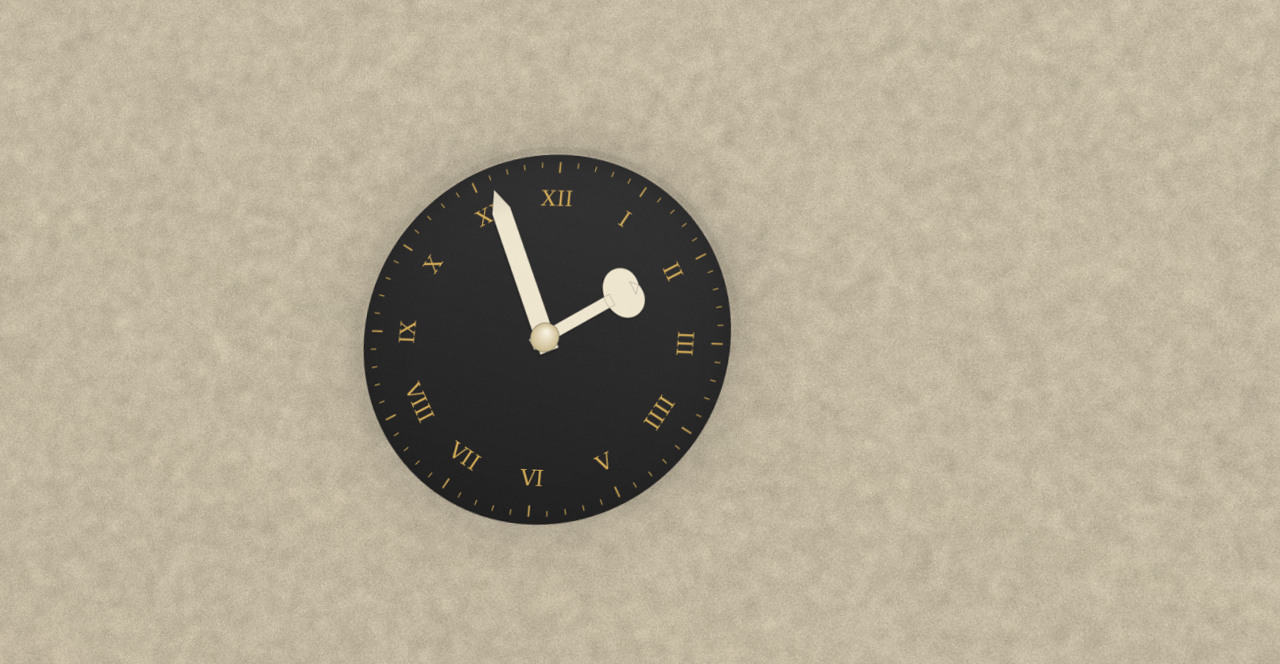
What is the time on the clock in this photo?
1:56
